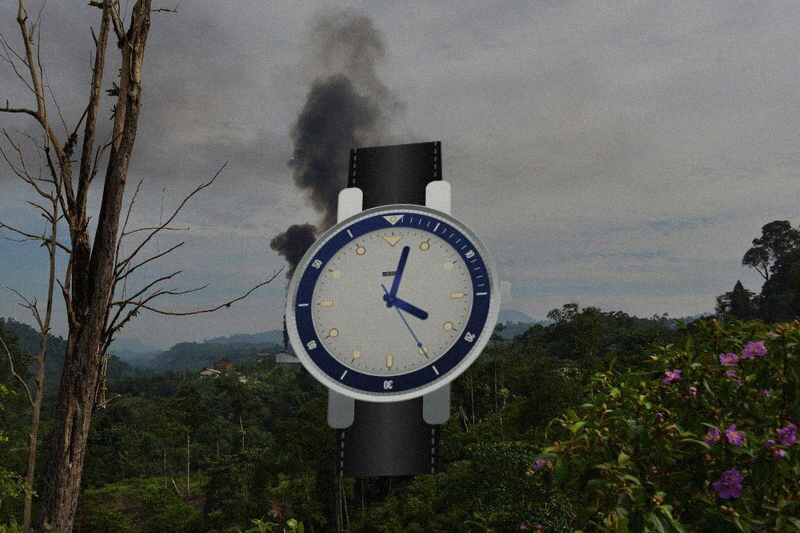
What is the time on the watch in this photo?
4:02:25
